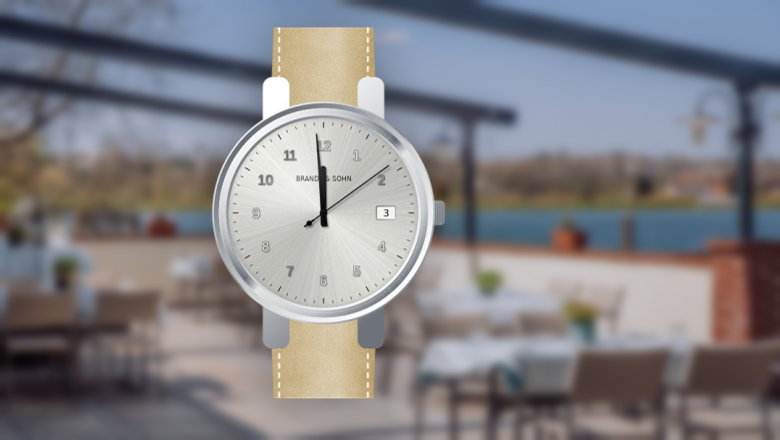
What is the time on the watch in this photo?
11:59:09
